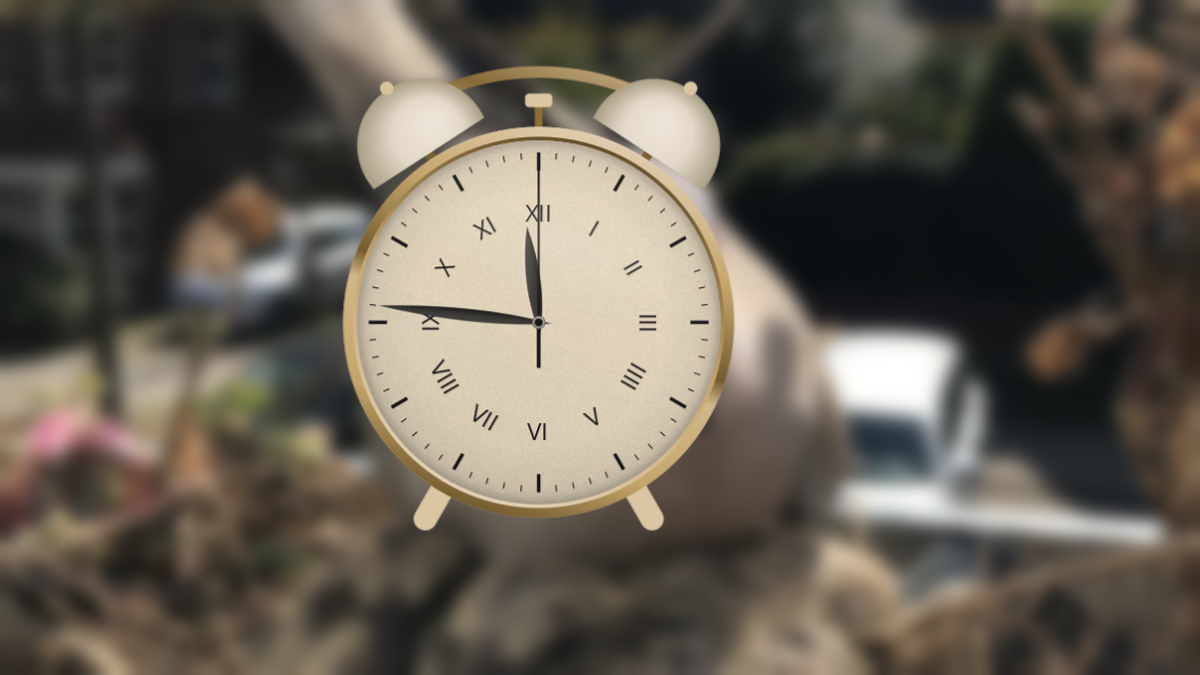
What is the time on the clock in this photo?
11:46:00
